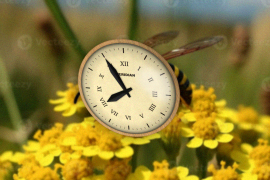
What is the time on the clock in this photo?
7:55
